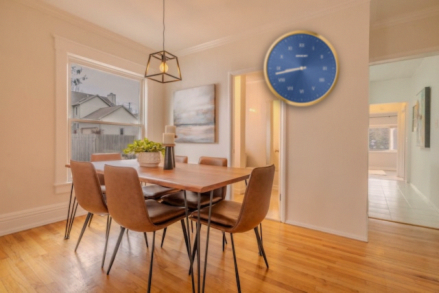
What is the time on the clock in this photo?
8:43
